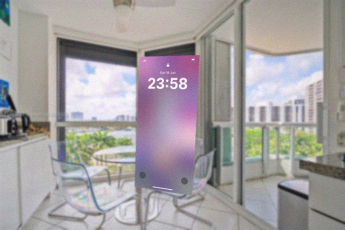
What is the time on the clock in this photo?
23:58
